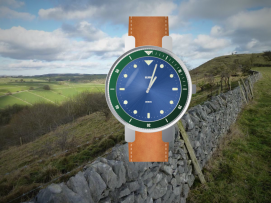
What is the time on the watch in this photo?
1:03
